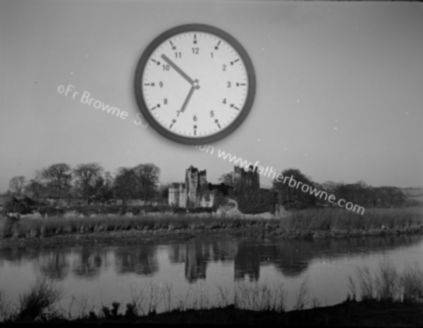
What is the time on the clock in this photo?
6:52
